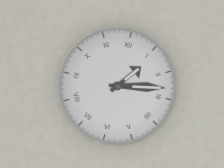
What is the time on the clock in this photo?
1:13
